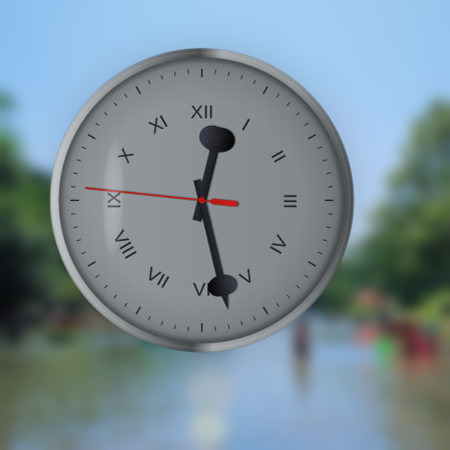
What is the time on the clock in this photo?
12:27:46
